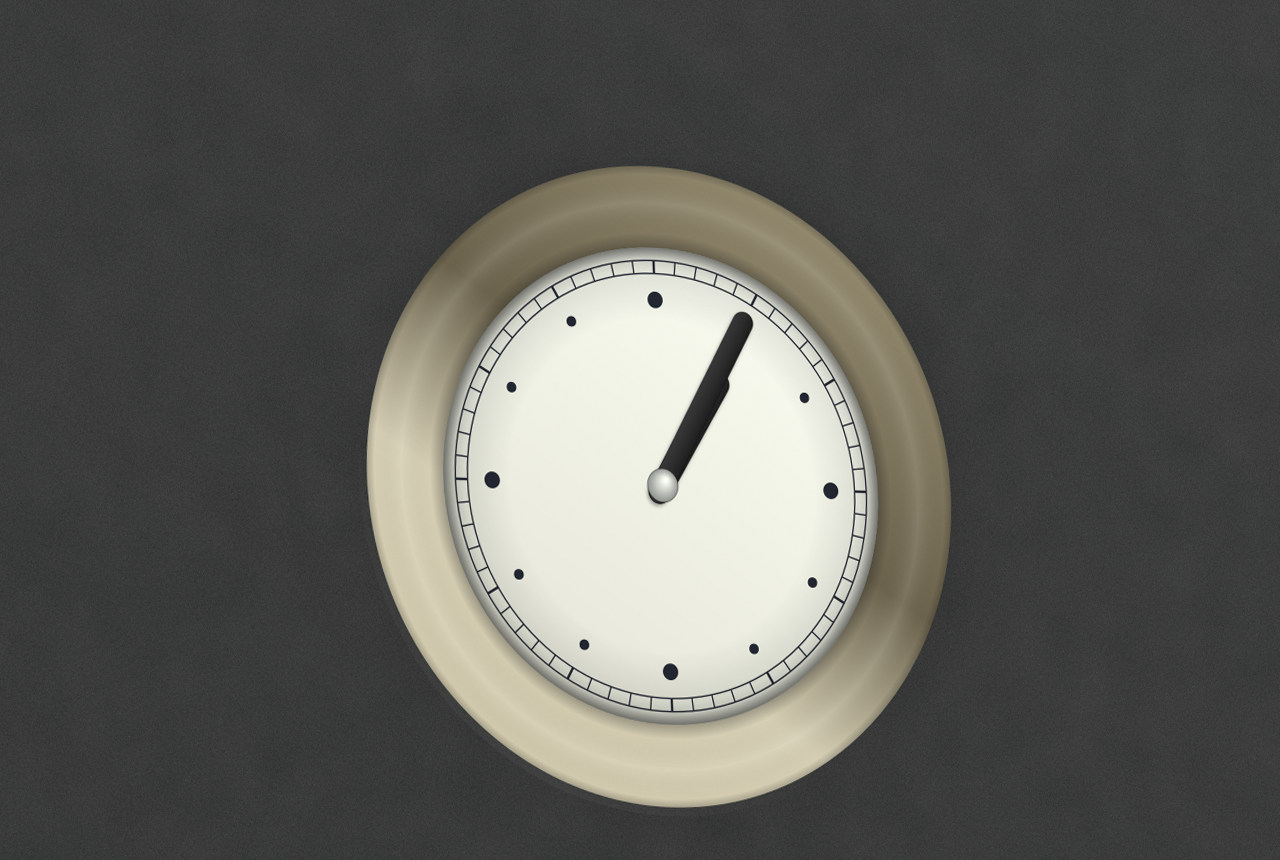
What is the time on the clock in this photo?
1:05
